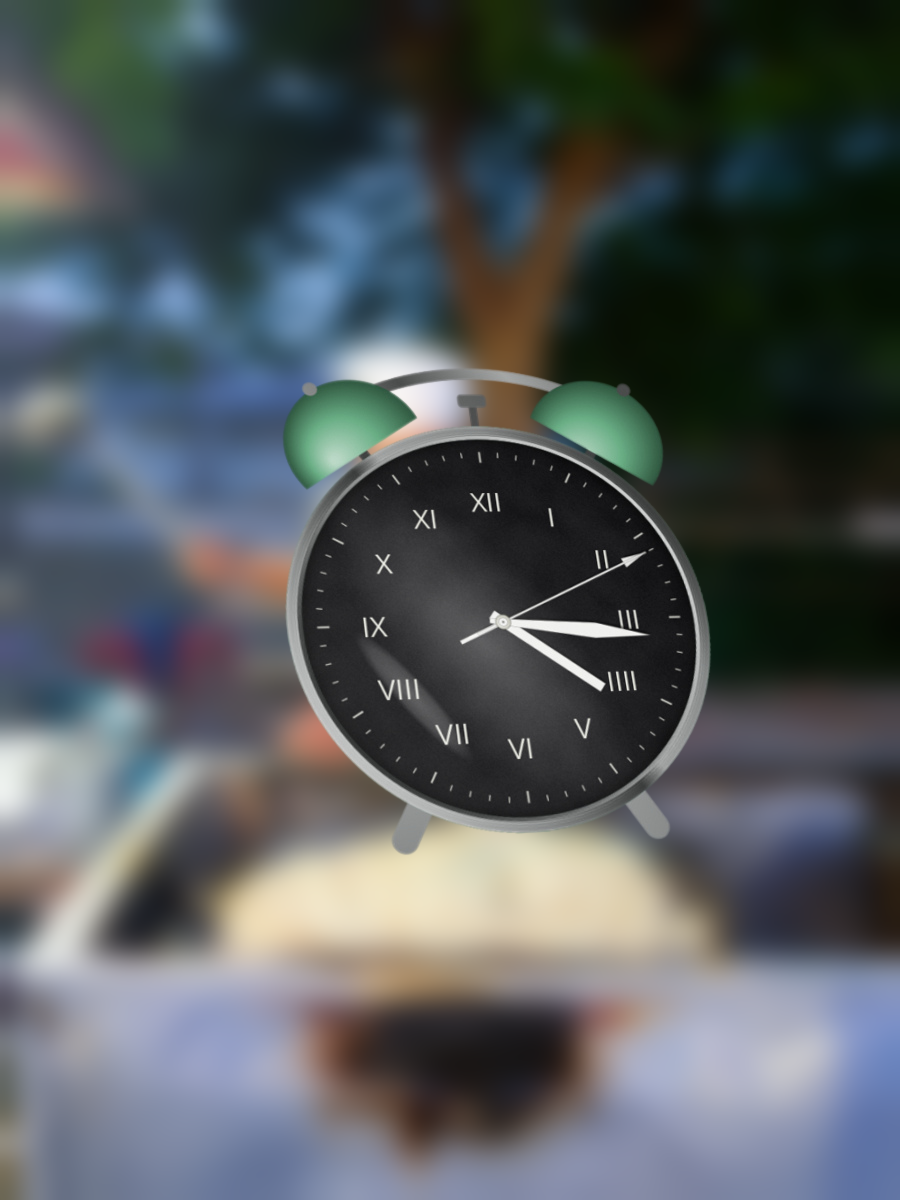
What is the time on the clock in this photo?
4:16:11
